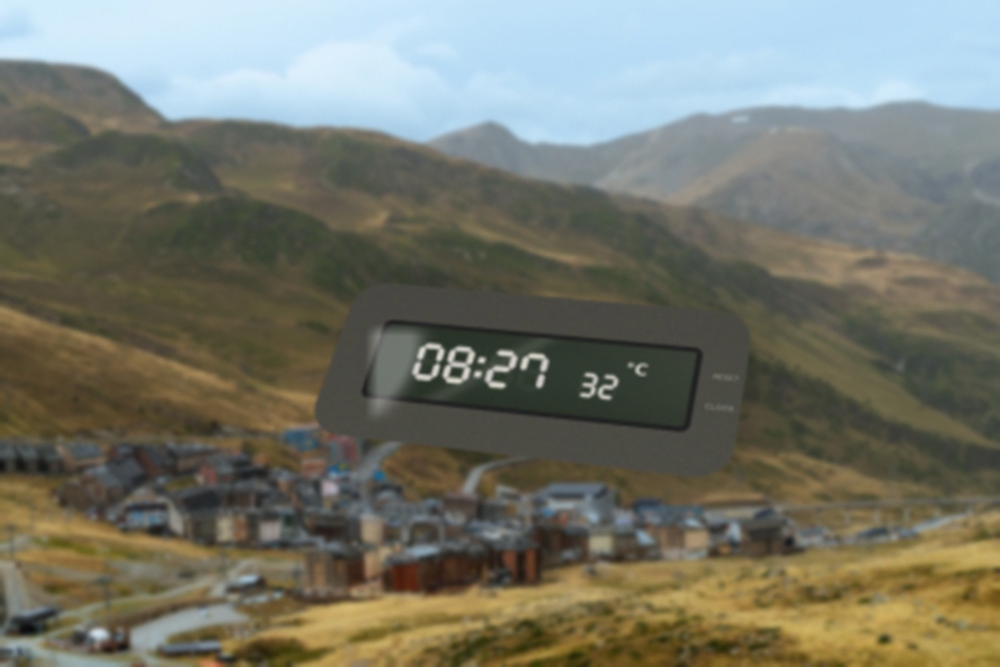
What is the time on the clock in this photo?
8:27
